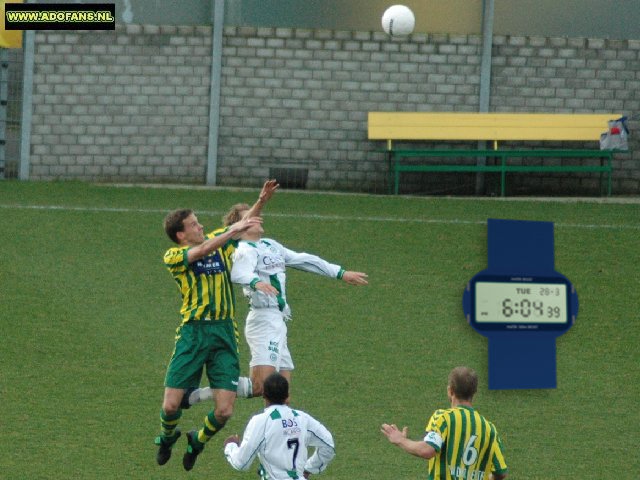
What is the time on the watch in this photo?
6:04:39
